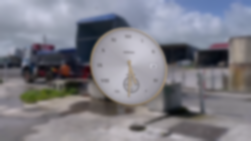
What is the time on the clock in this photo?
5:31
